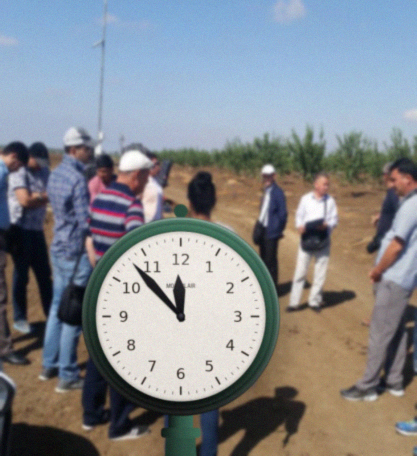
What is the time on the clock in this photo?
11:53
